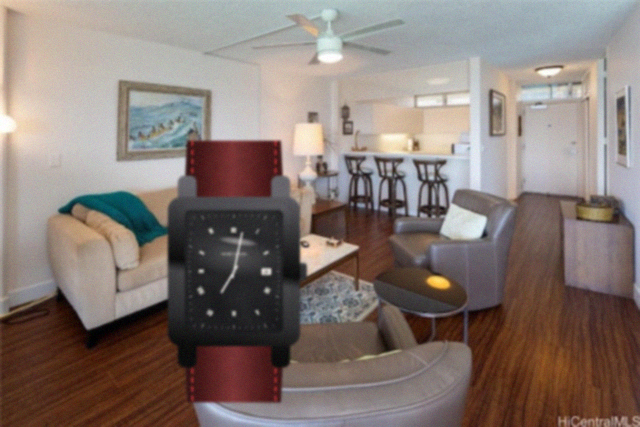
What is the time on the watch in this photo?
7:02
